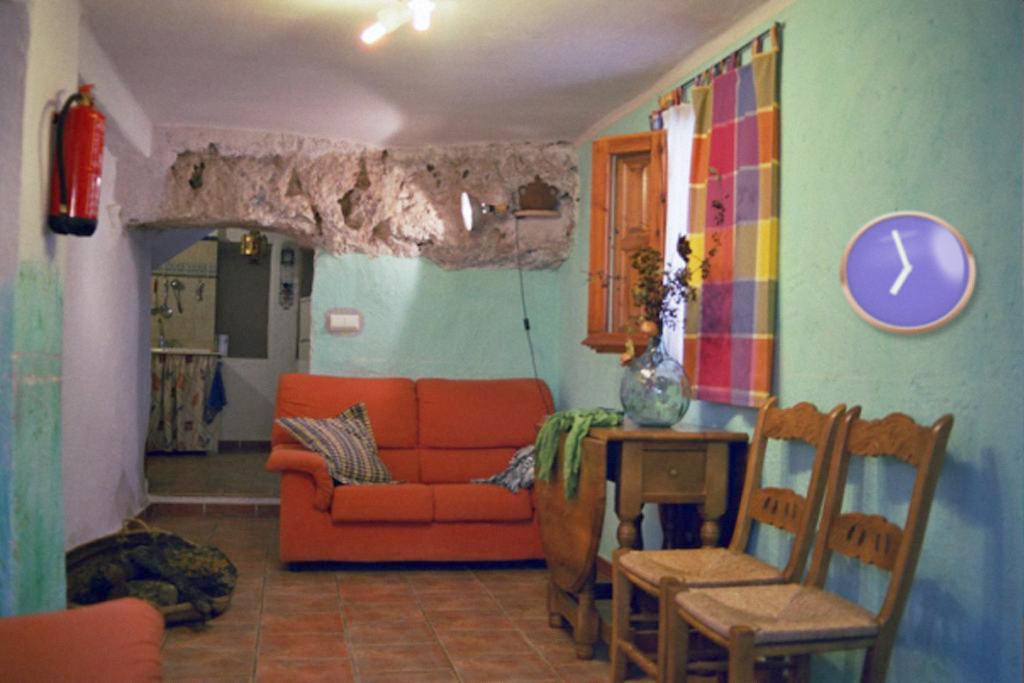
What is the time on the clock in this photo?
6:57
